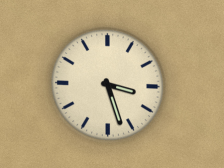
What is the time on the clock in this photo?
3:27
